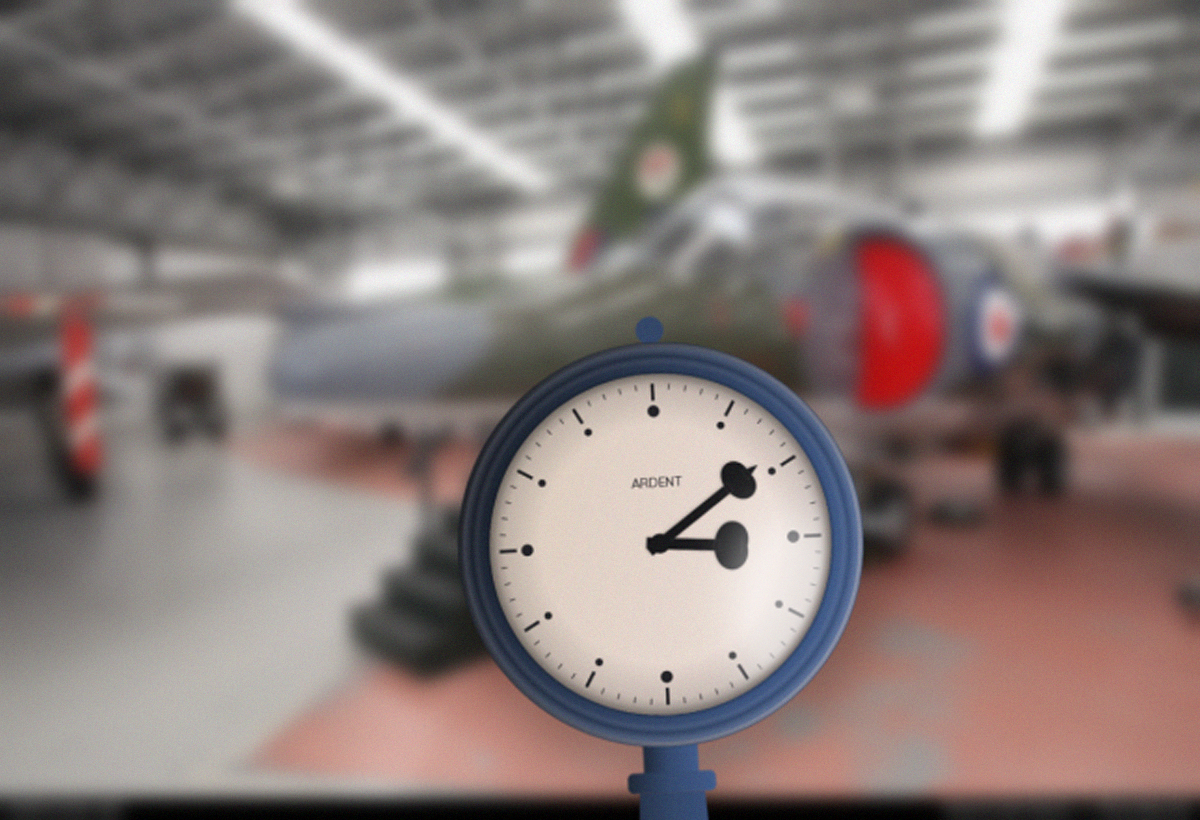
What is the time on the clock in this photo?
3:09
